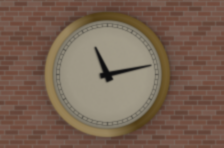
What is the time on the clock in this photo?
11:13
